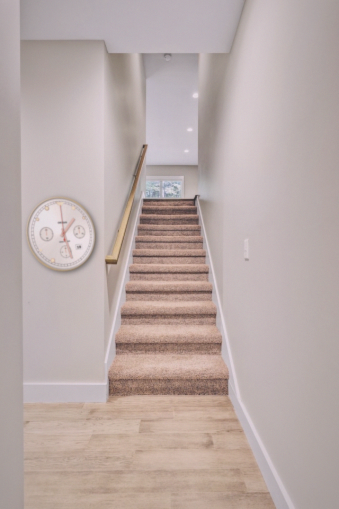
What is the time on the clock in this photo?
1:28
